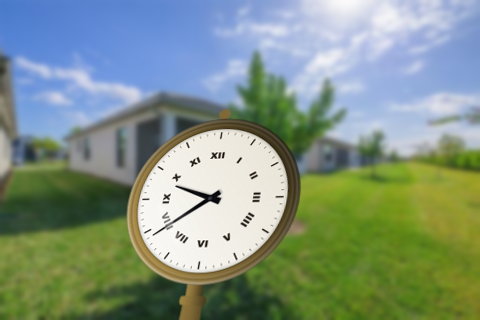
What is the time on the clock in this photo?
9:39
